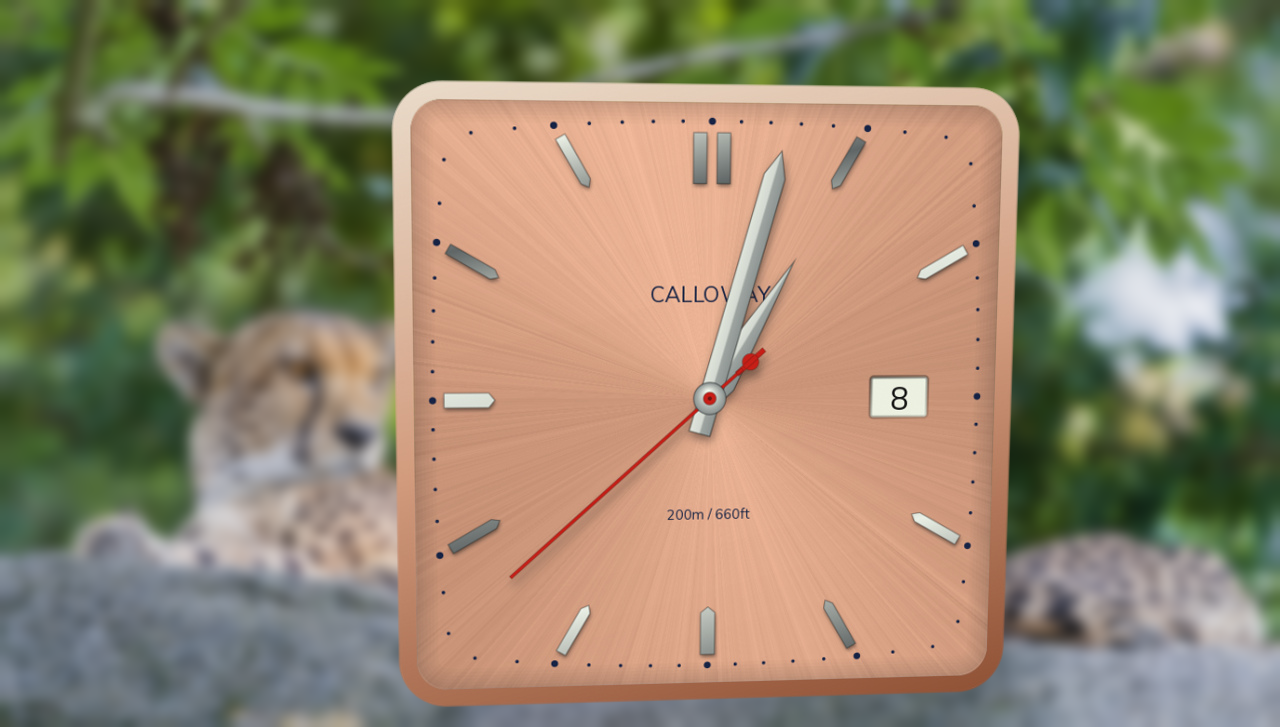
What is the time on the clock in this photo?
1:02:38
